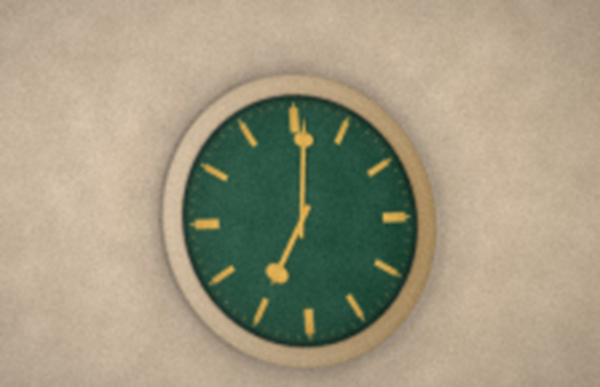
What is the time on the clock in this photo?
7:01
